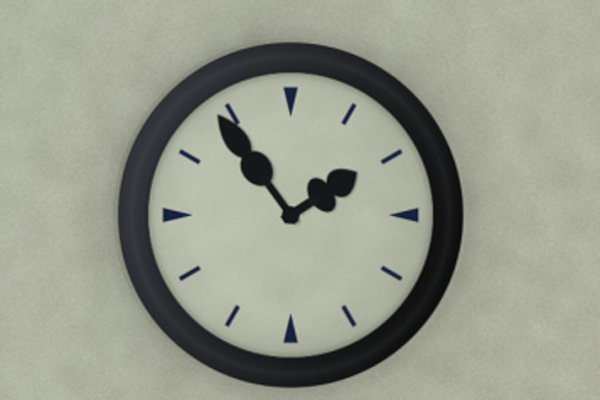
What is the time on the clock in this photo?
1:54
